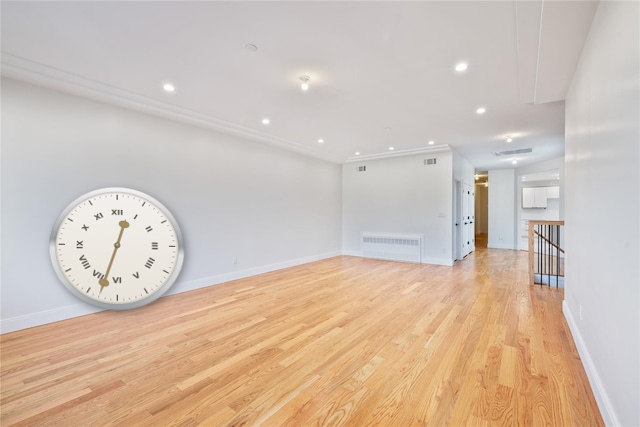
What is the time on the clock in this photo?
12:33
